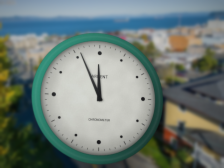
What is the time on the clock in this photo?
11:56
